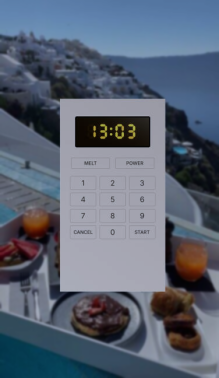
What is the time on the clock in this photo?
13:03
